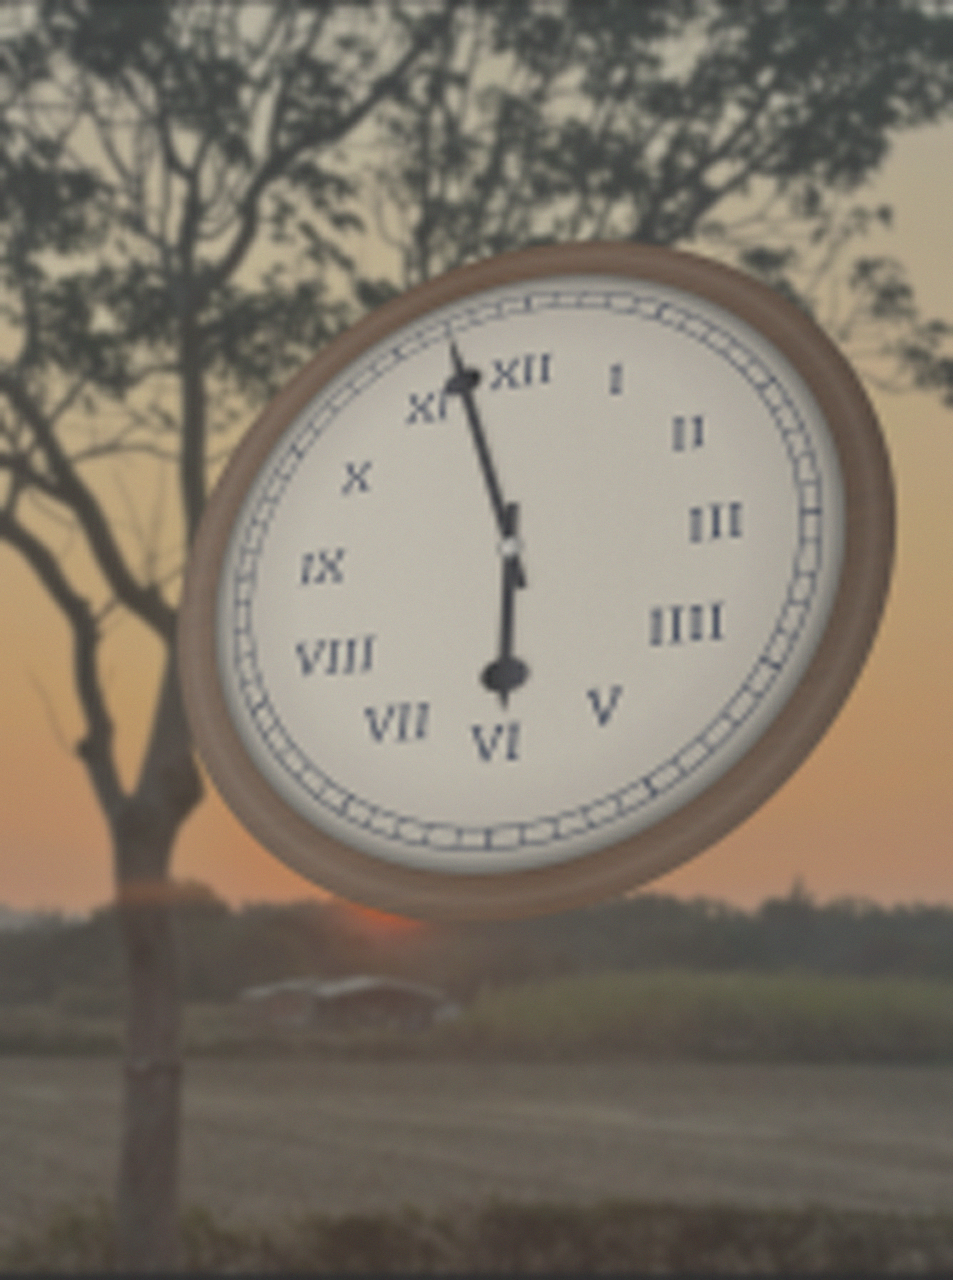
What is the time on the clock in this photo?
5:57
